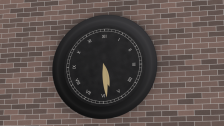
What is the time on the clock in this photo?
5:29
